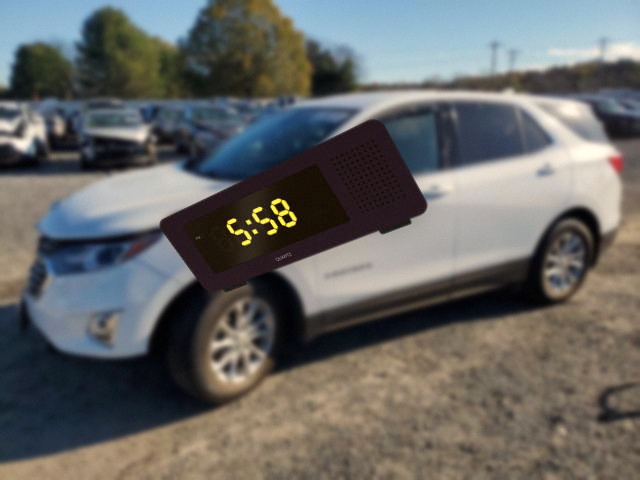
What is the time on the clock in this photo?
5:58
